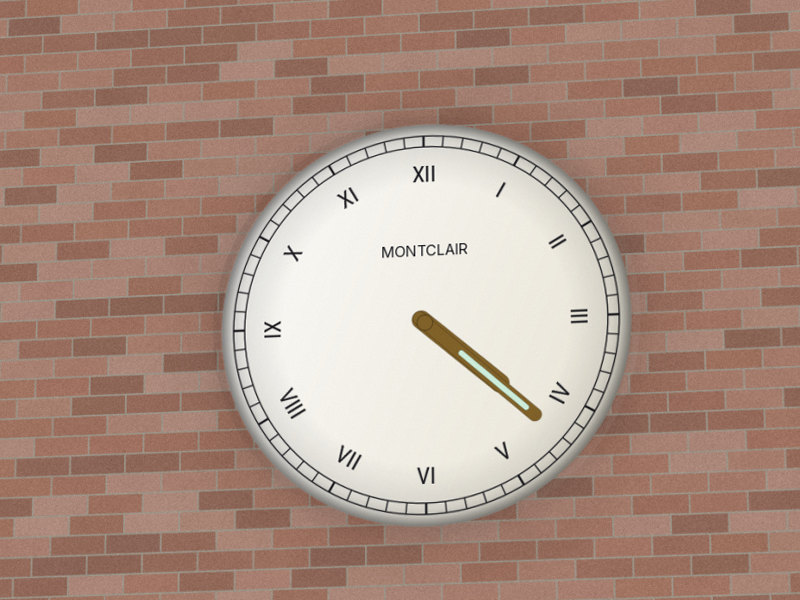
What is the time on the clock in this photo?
4:22
